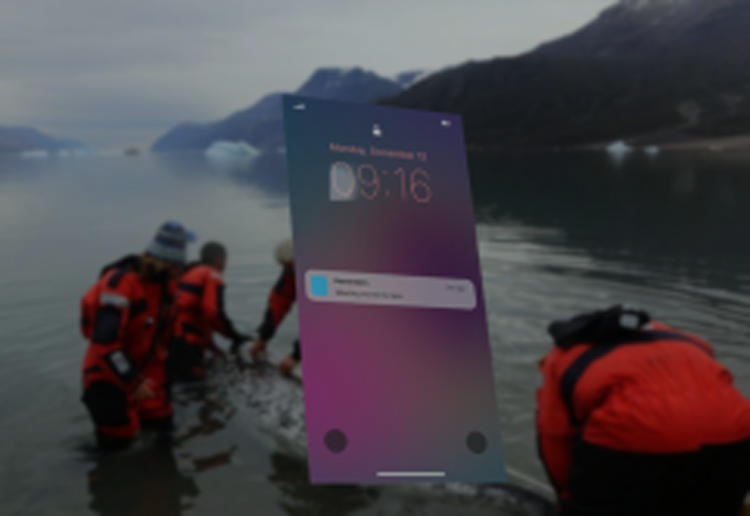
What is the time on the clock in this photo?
9:16
